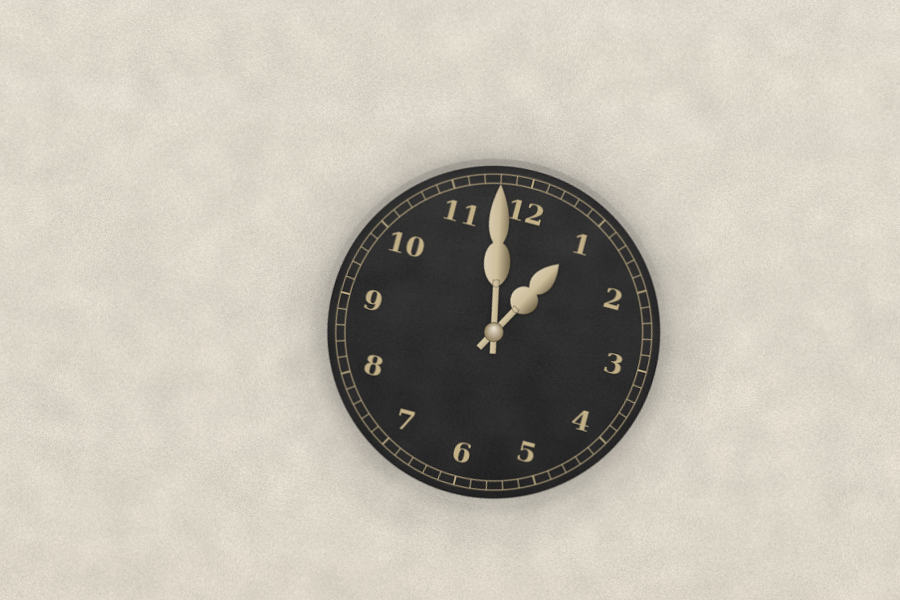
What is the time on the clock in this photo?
12:58
